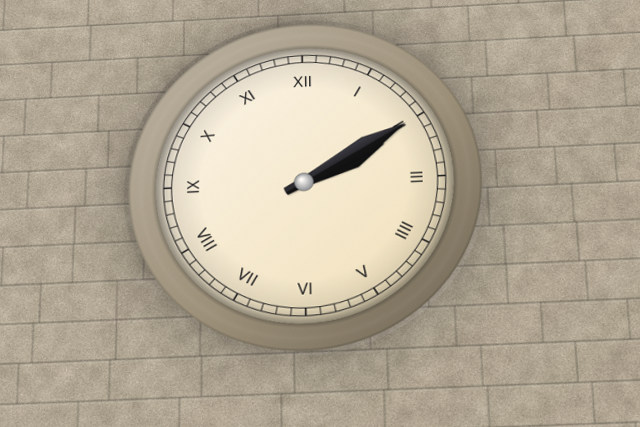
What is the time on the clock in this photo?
2:10
